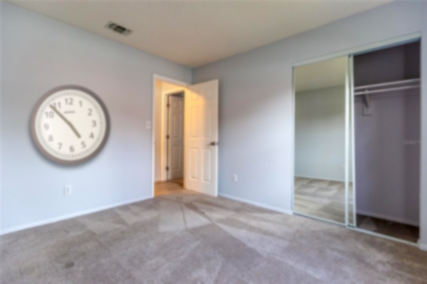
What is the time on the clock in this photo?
4:53
